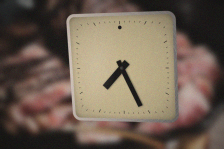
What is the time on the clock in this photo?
7:26
